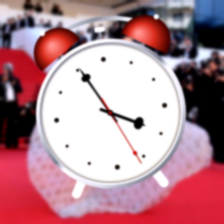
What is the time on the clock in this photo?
3:55:26
